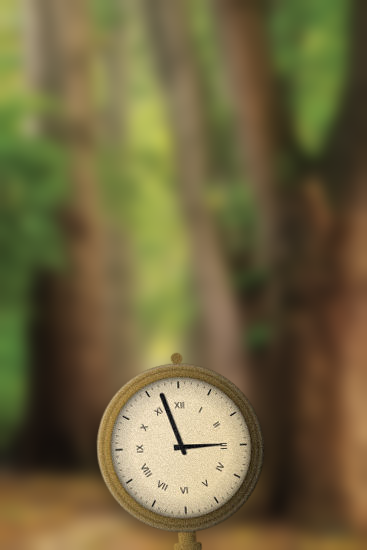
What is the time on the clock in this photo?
2:57
